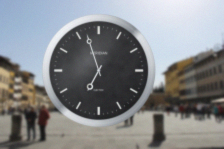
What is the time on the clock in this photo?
6:57
